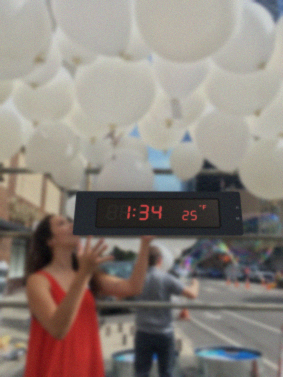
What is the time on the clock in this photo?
1:34
